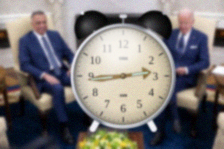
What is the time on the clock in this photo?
2:44
